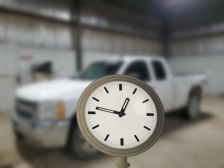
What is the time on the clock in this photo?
12:47
